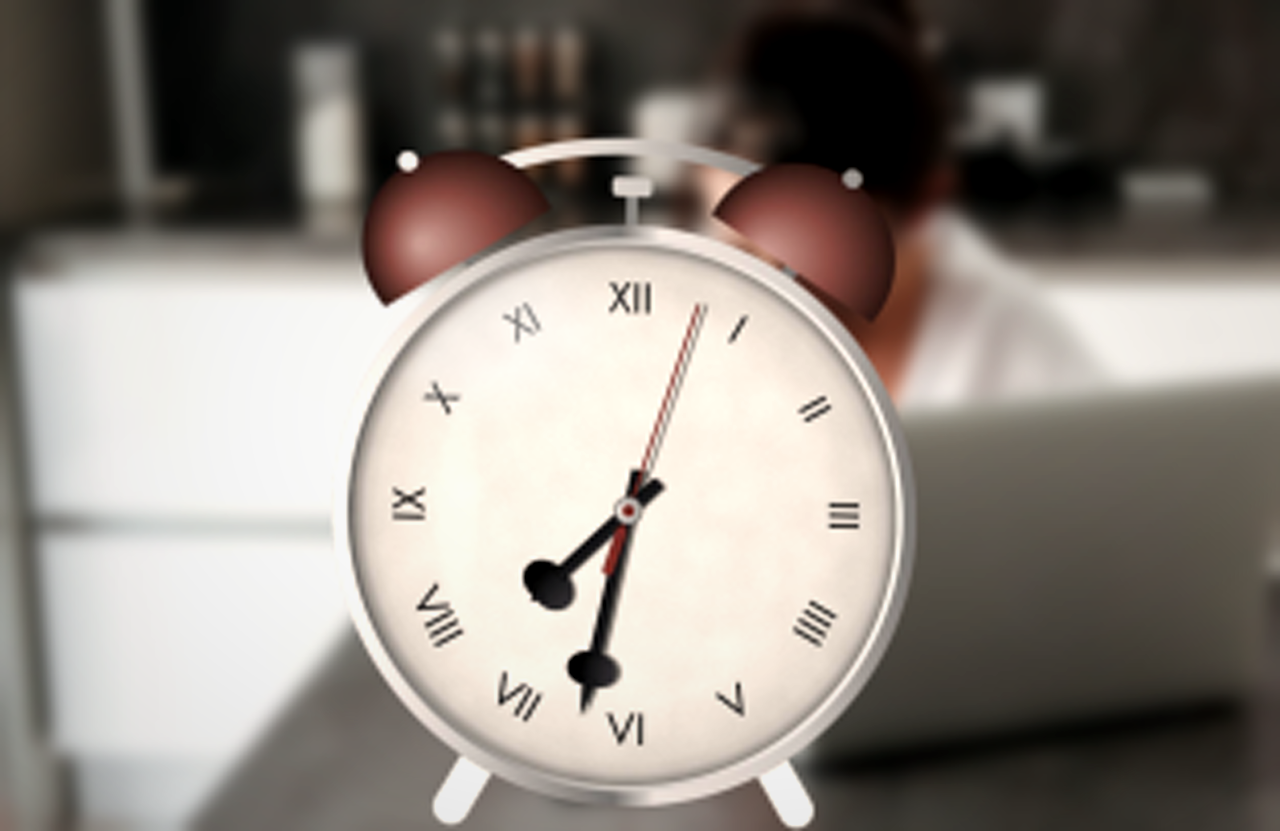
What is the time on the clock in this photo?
7:32:03
